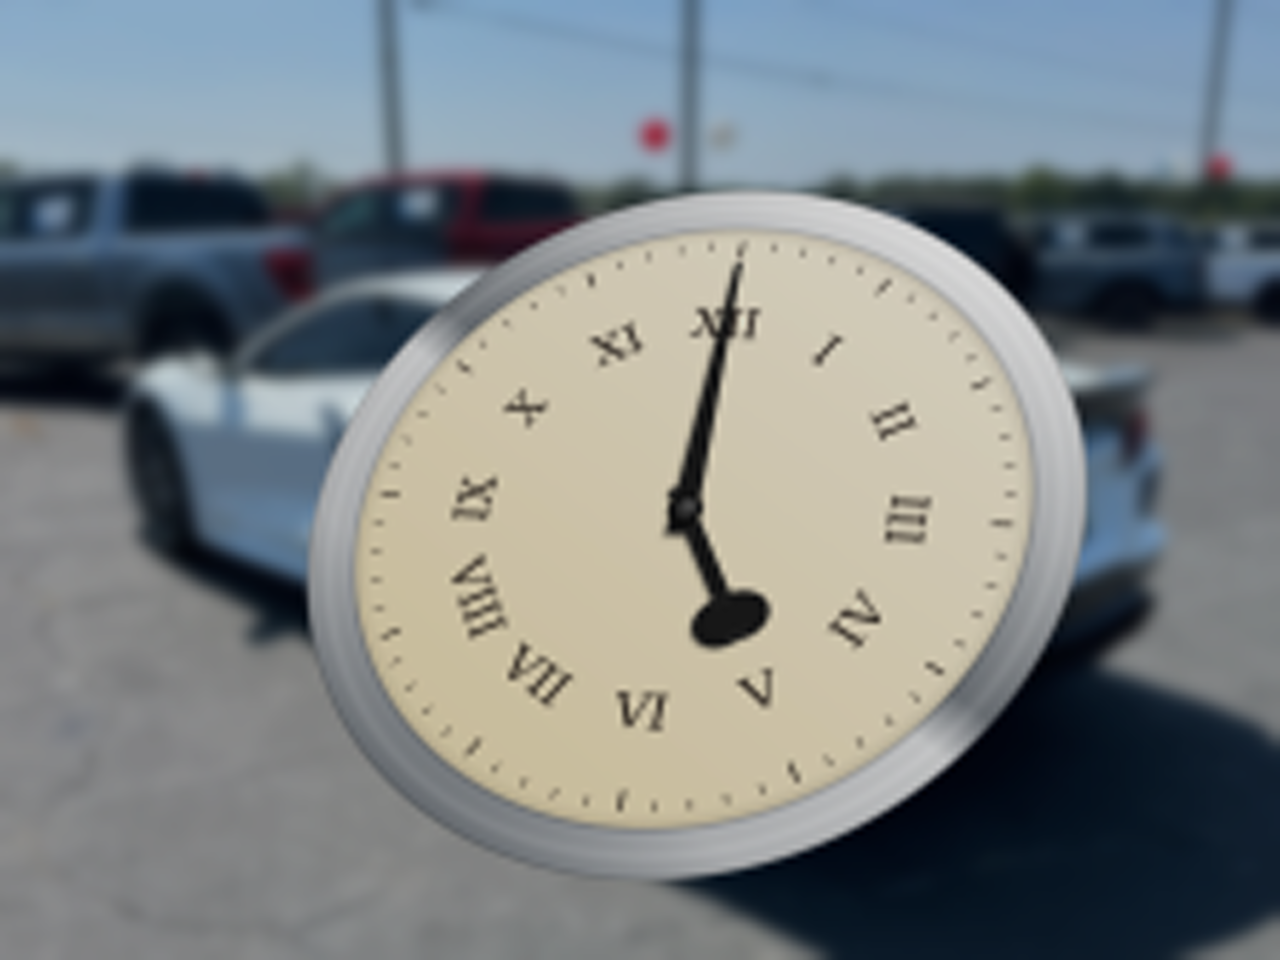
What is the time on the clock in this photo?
5:00
